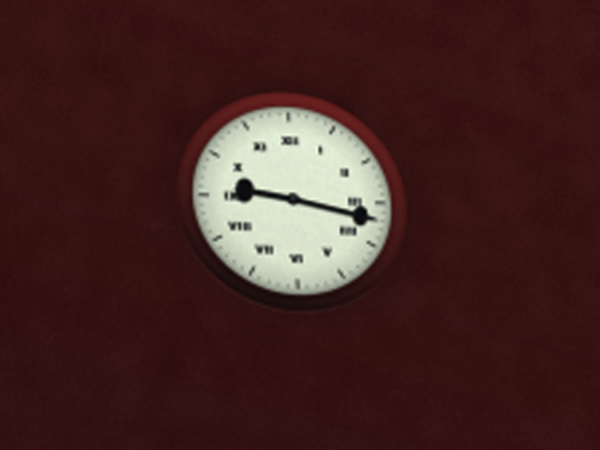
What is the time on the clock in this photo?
9:17
